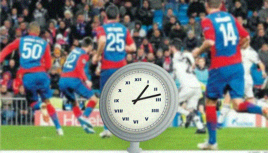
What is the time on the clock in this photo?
1:13
